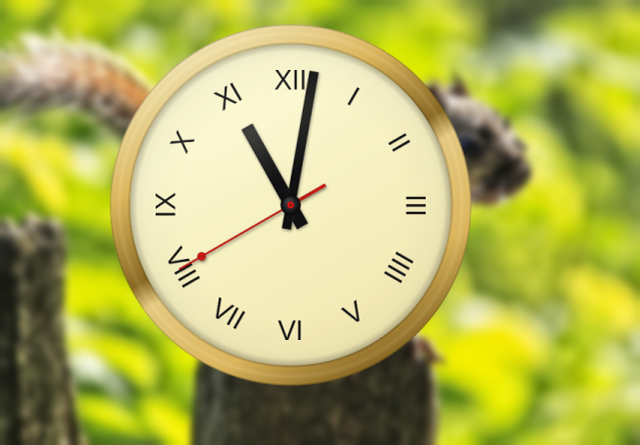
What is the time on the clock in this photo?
11:01:40
